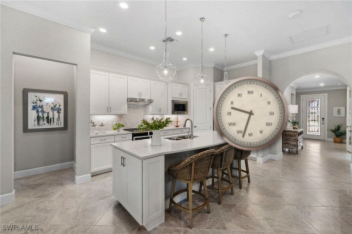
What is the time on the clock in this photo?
9:33
